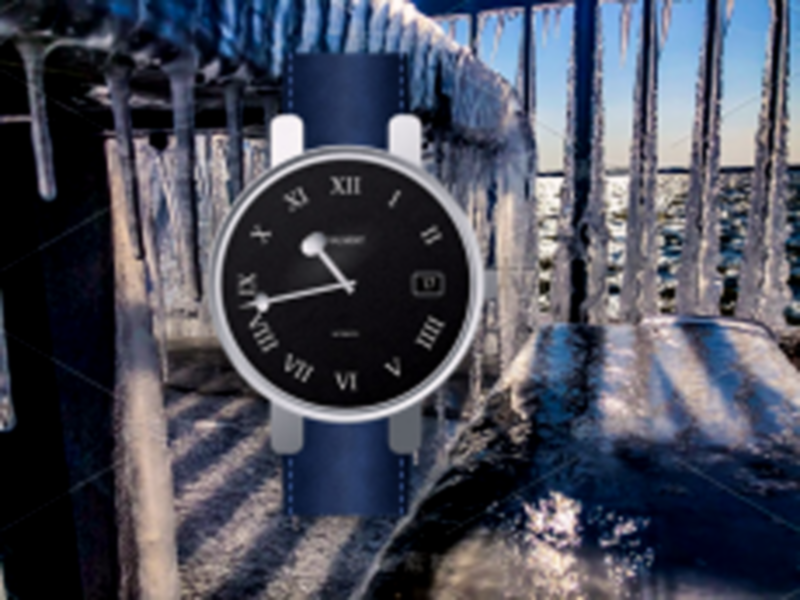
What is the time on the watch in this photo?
10:43
